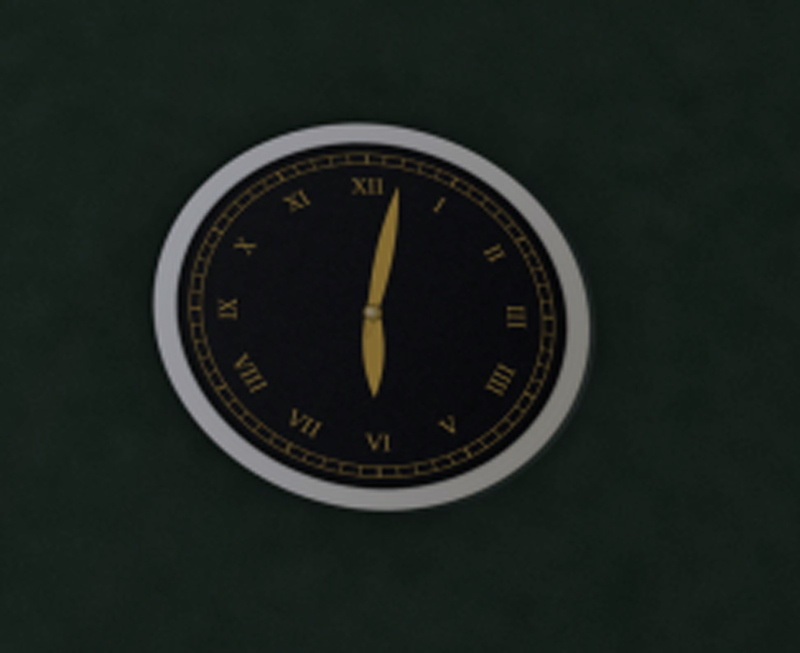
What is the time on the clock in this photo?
6:02
